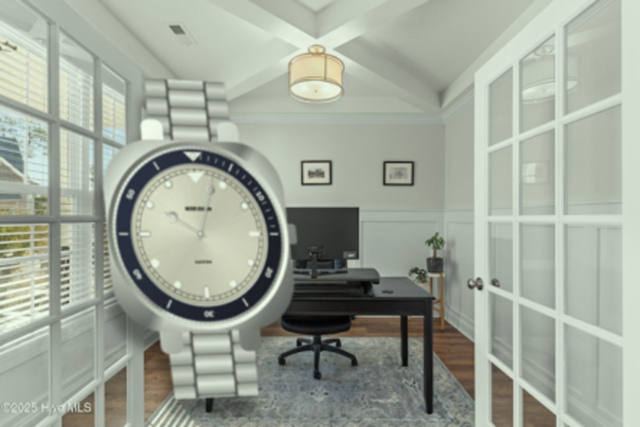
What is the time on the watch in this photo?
10:03
